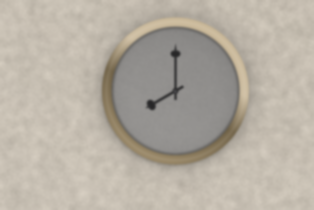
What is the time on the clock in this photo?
8:00
